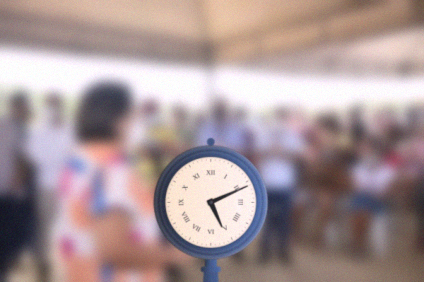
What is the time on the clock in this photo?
5:11
